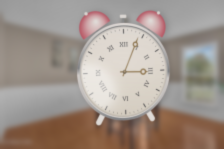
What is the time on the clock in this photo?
3:04
